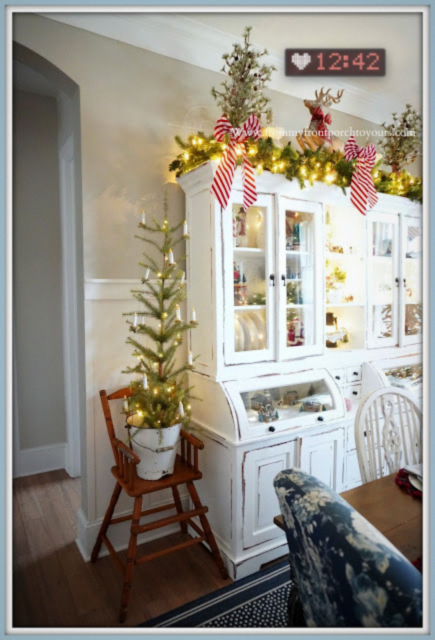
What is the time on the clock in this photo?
12:42
